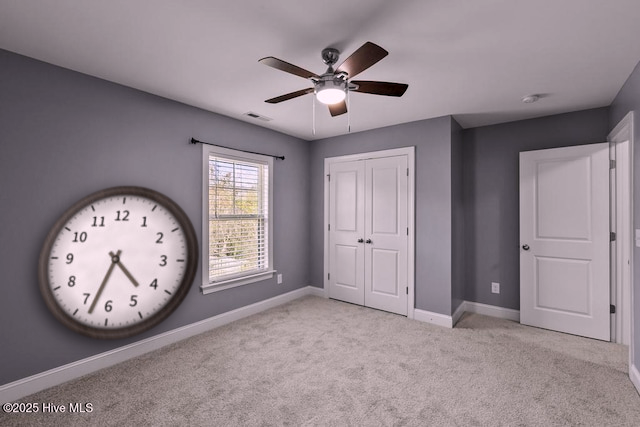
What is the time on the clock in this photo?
4:33
